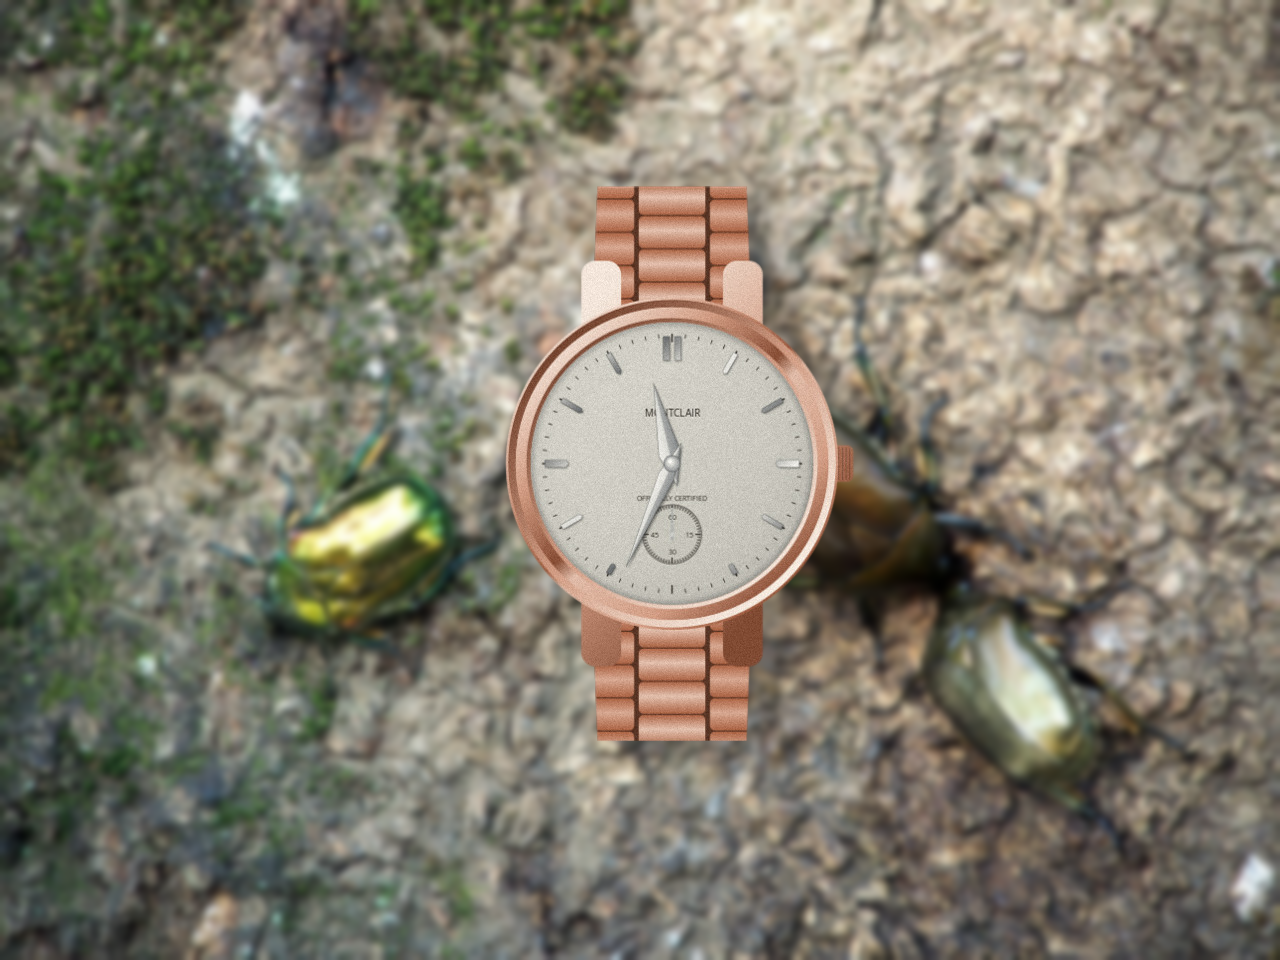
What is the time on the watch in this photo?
11:34
